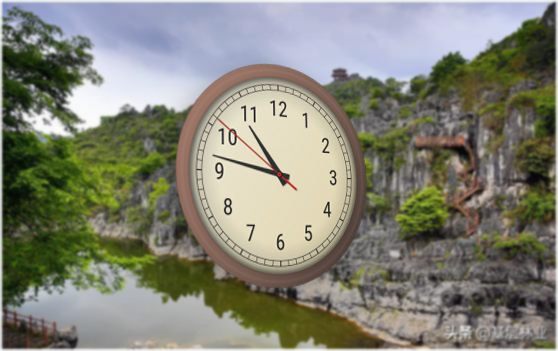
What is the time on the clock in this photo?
10:46:51
